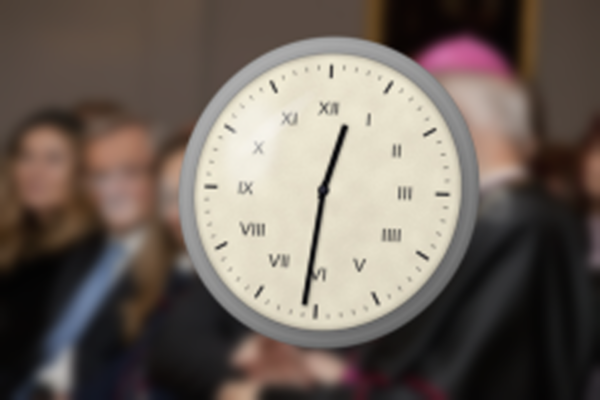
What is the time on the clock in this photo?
12:31
